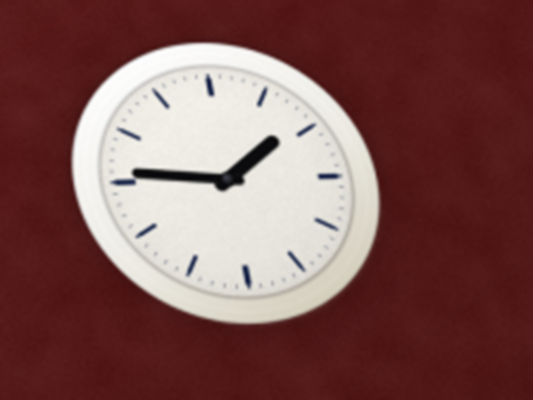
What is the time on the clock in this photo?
1:46
